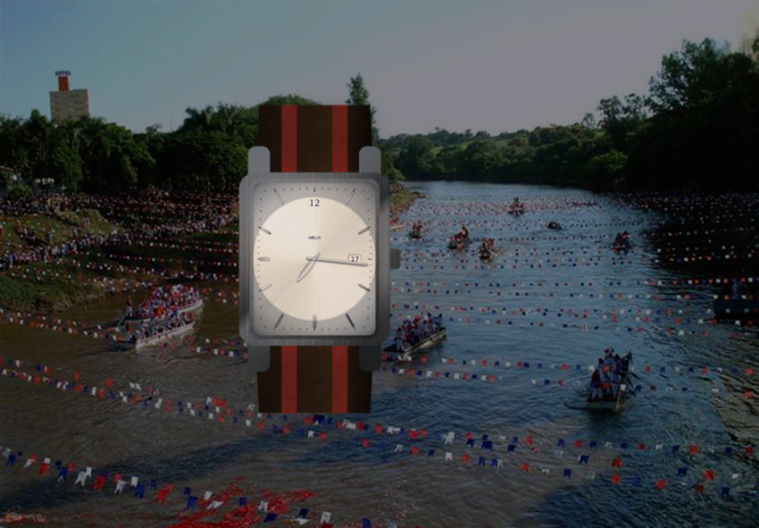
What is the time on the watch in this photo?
7:16
